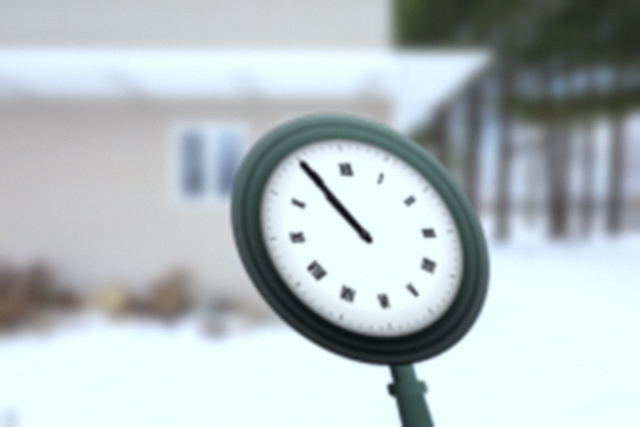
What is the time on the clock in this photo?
10:55
